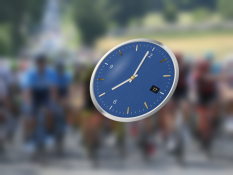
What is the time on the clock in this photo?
6:59
